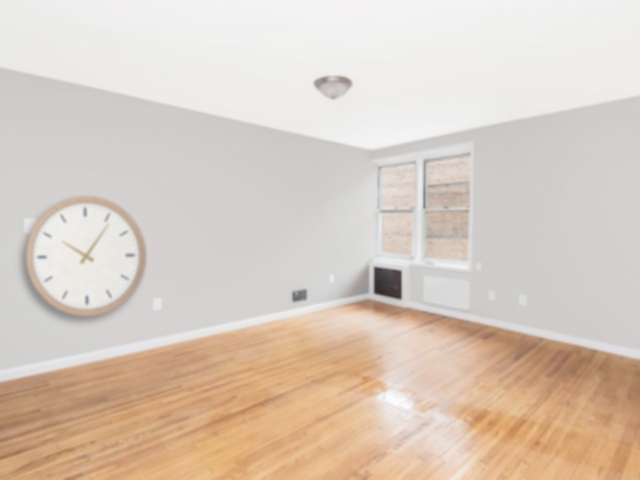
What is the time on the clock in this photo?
10:06
